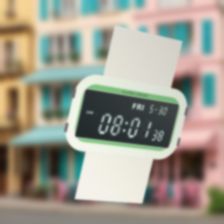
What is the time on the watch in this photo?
8:01
